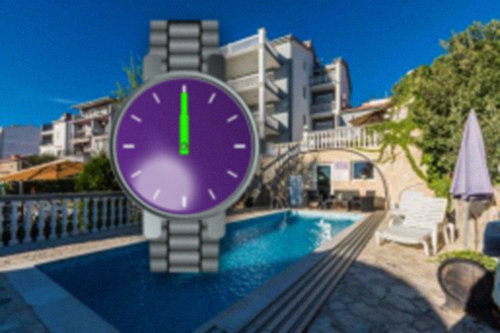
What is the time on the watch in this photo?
12:00
